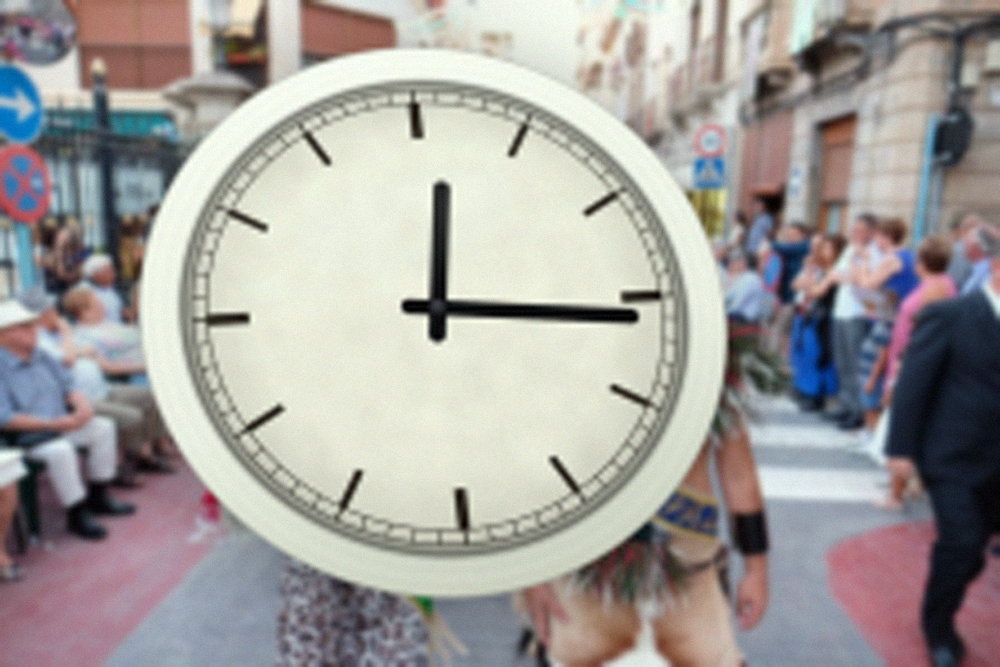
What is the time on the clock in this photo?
12:16
